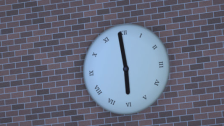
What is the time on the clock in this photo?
5:59
